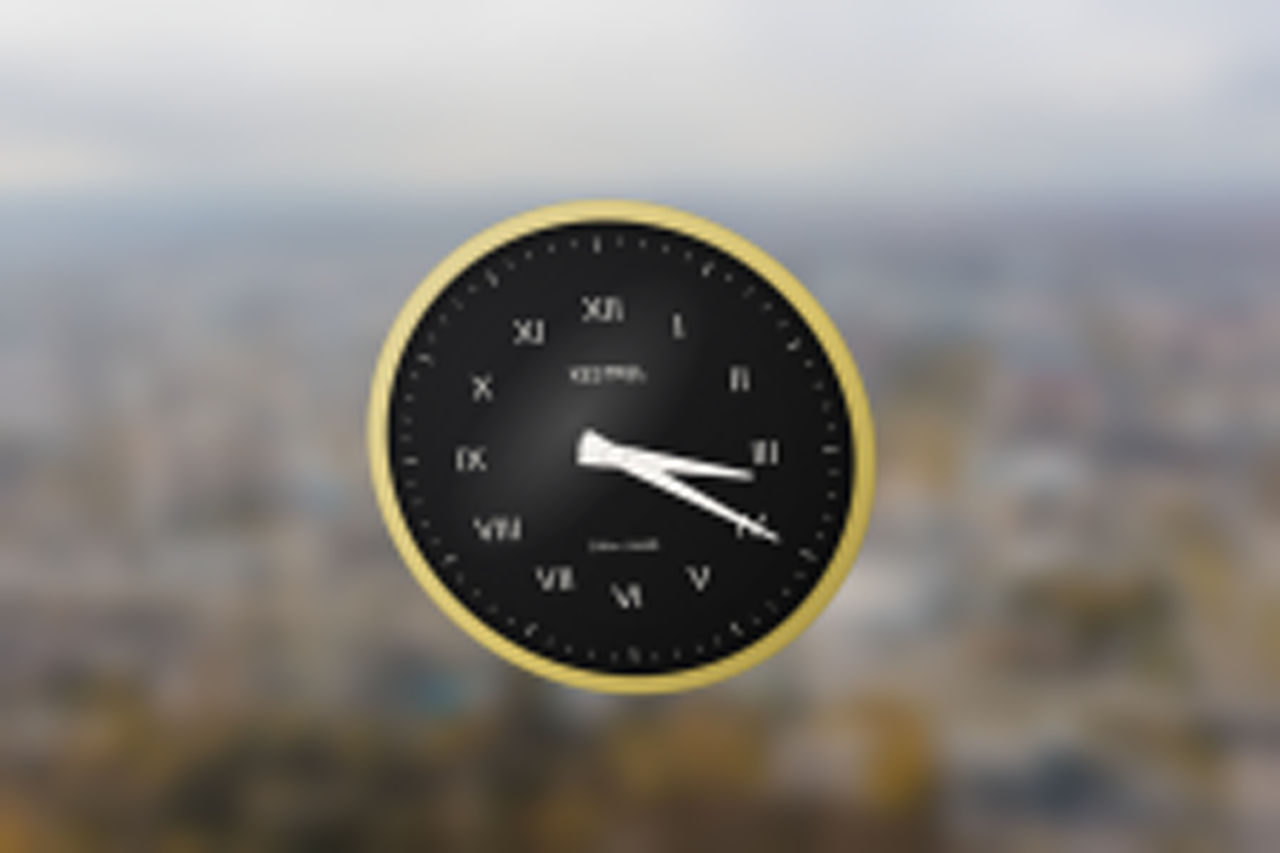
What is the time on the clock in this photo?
3:20
